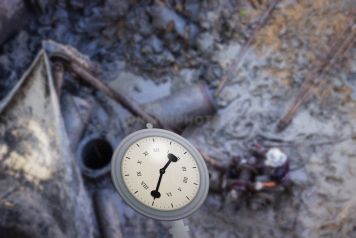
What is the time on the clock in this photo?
1:35
